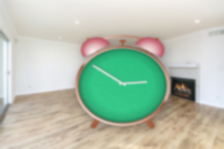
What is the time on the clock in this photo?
2:51
